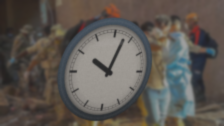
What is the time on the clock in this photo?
10:03
